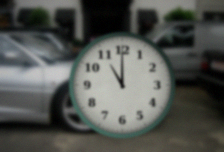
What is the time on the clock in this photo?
11:00
